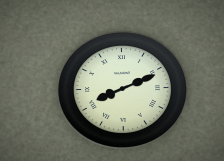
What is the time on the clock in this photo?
8:11
